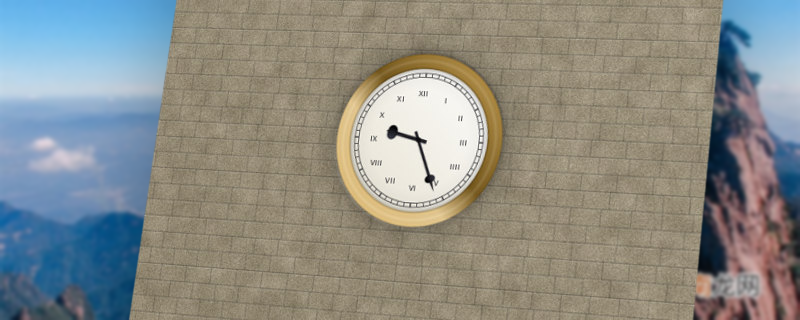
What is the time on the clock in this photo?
9:26
